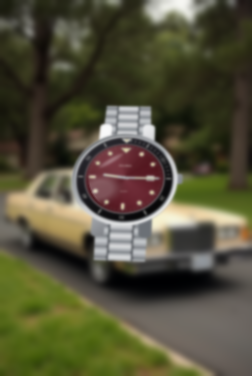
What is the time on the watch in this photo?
9:15
